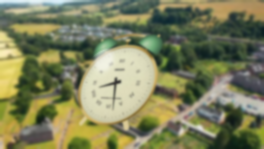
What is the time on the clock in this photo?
8:28
